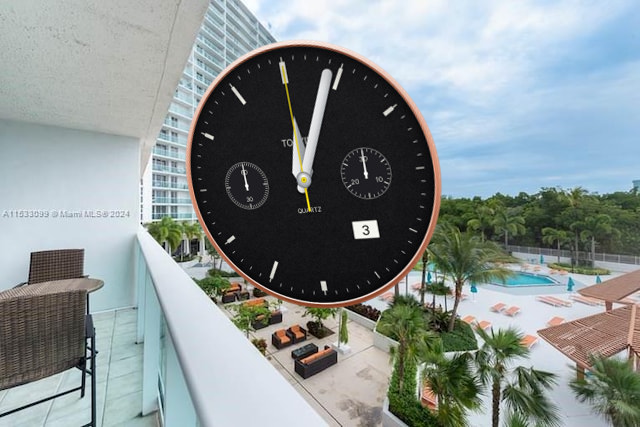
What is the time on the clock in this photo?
12:04
